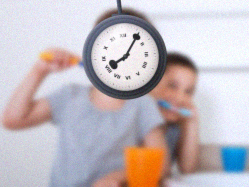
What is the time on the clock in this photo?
8:06
